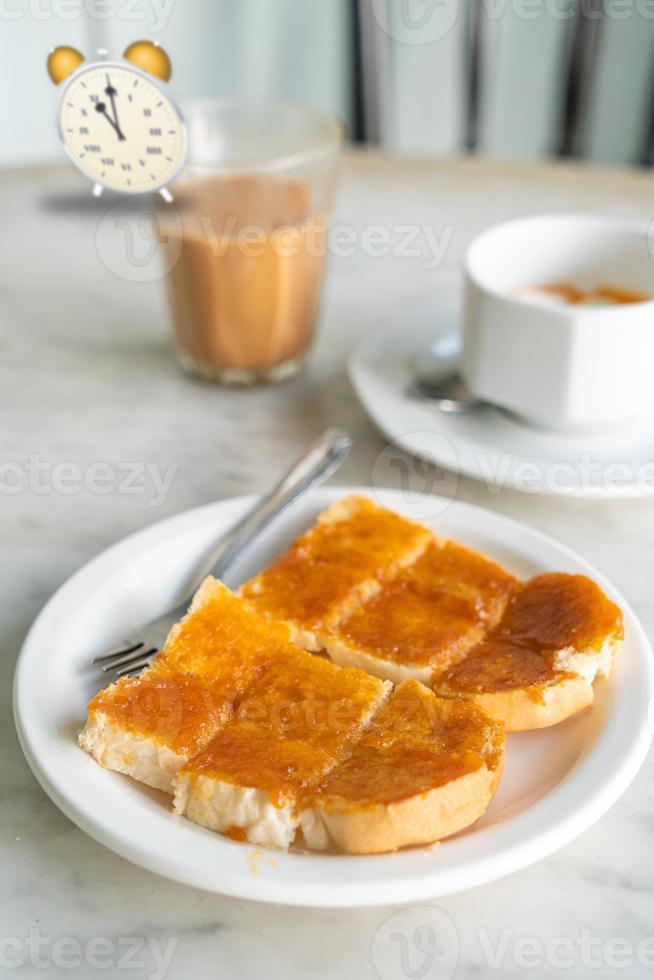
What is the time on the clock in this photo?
11:00
